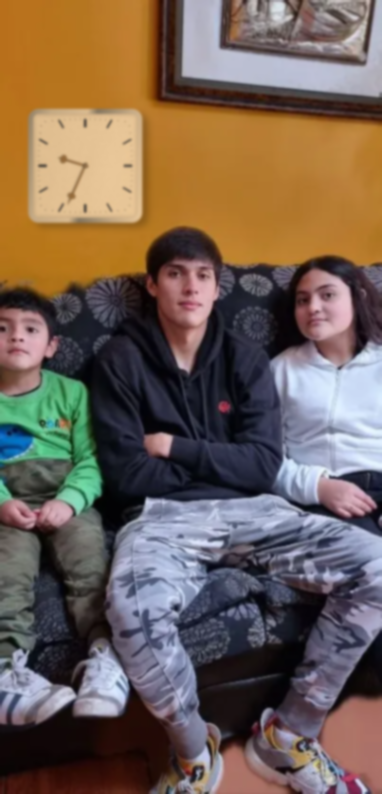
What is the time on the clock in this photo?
9:34
